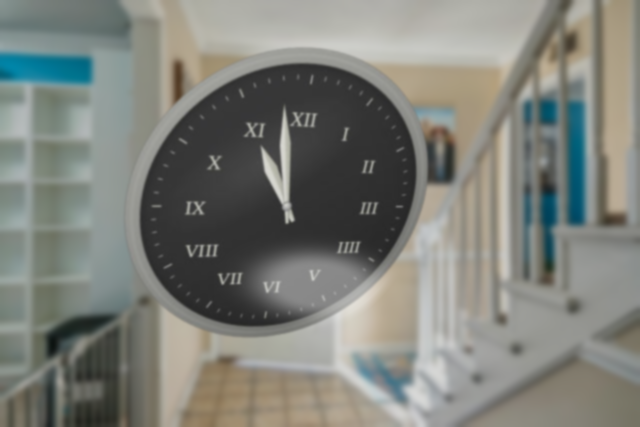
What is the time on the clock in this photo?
10:58
